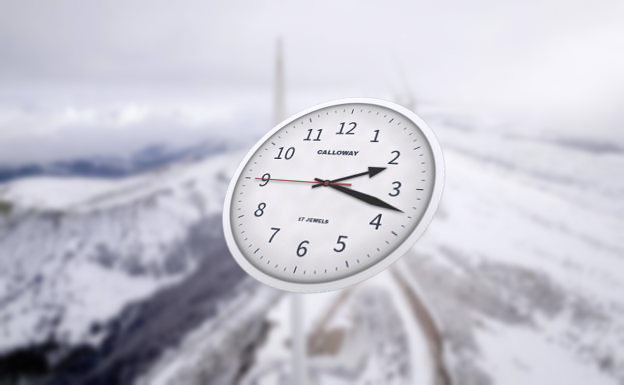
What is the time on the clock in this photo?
2:17:45
